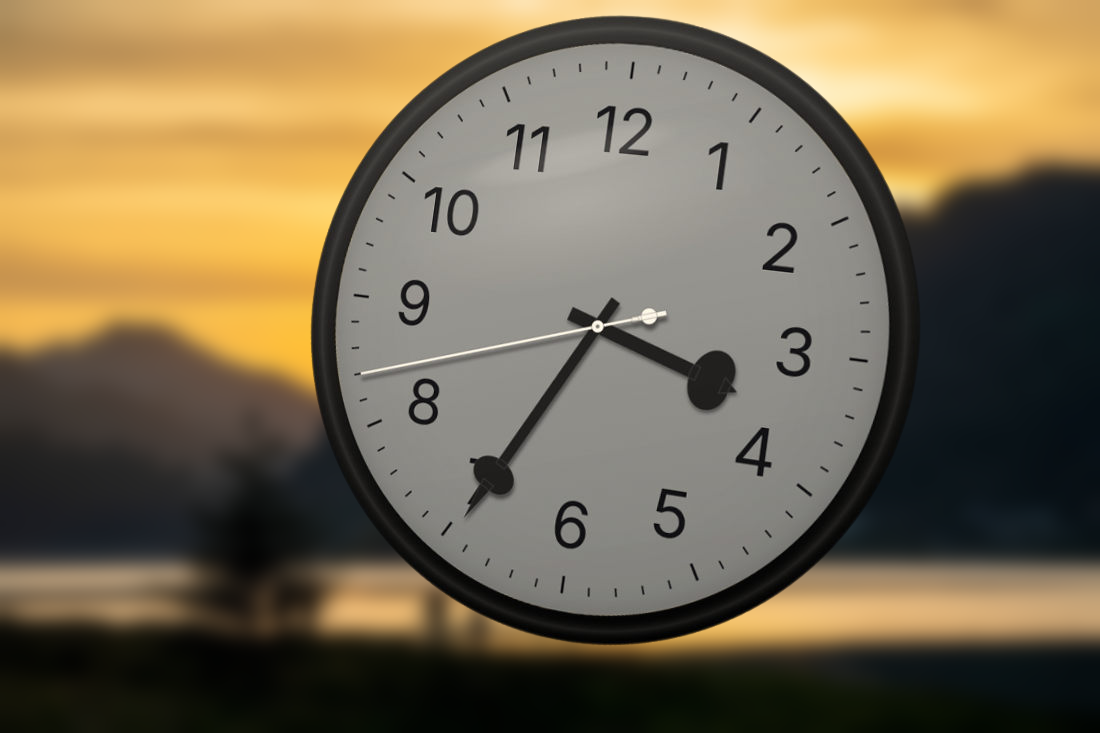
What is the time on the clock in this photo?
3:34:42
